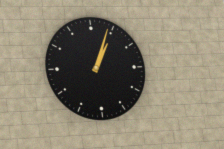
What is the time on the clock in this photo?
1:04
